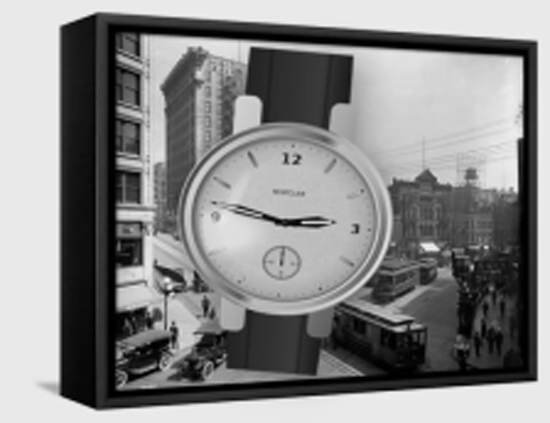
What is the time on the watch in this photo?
2:47
